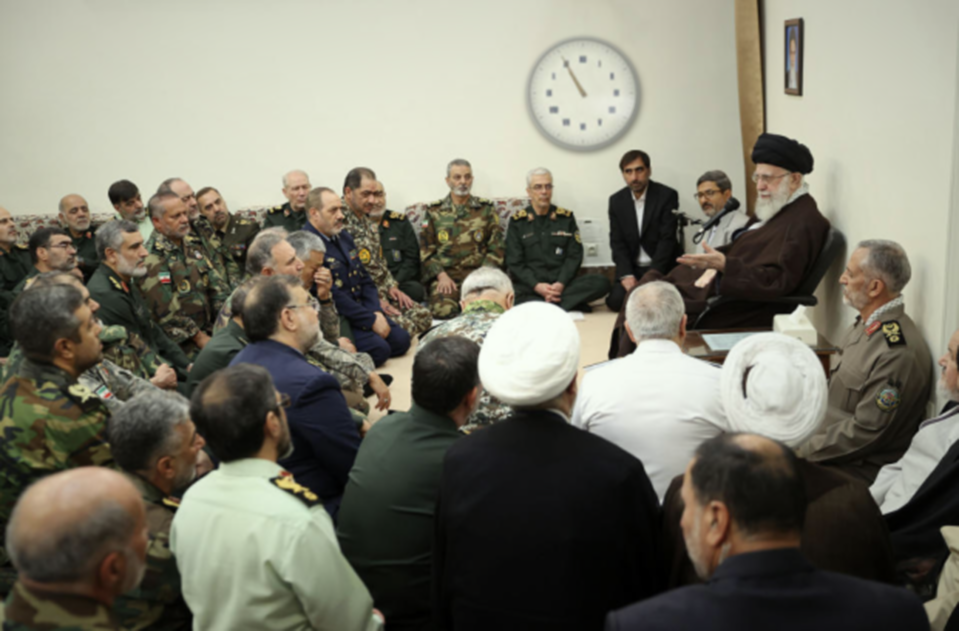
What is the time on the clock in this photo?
10:55
